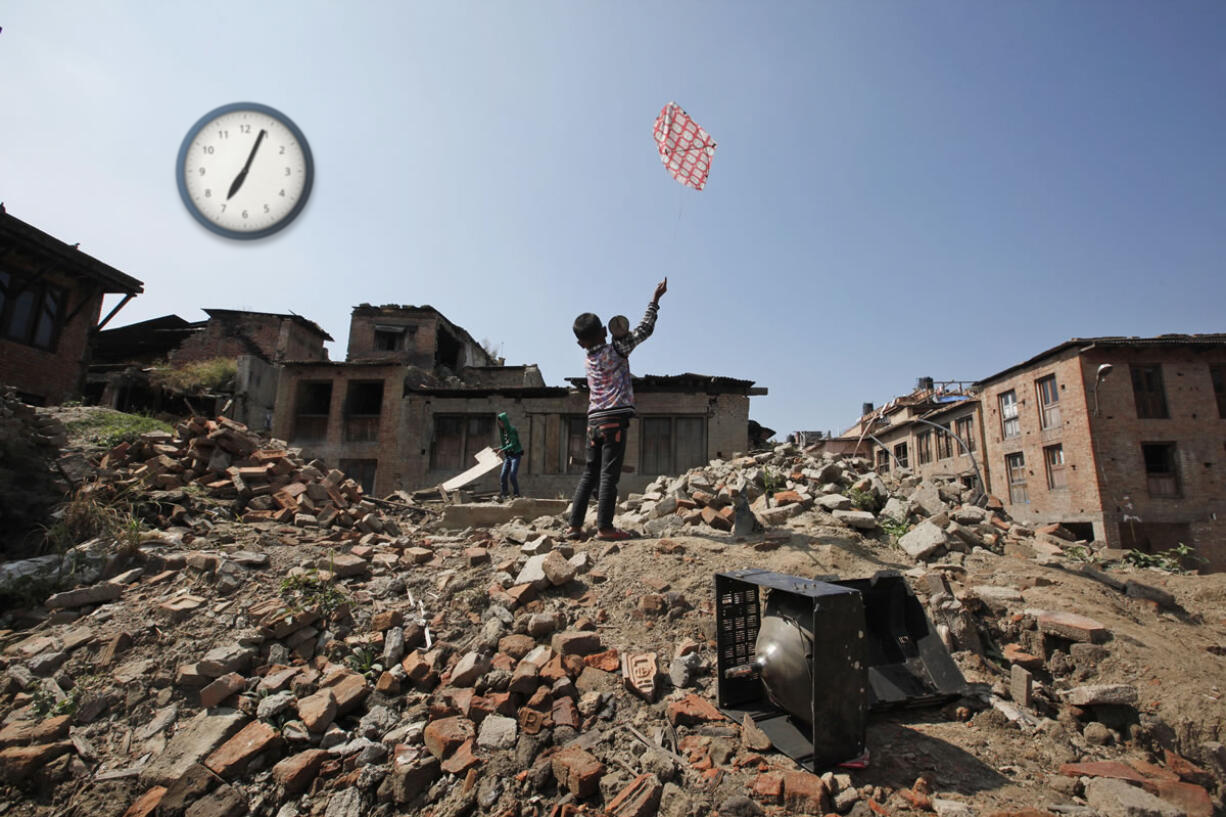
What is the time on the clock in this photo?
7:04
